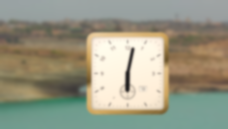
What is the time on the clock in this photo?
6:02
